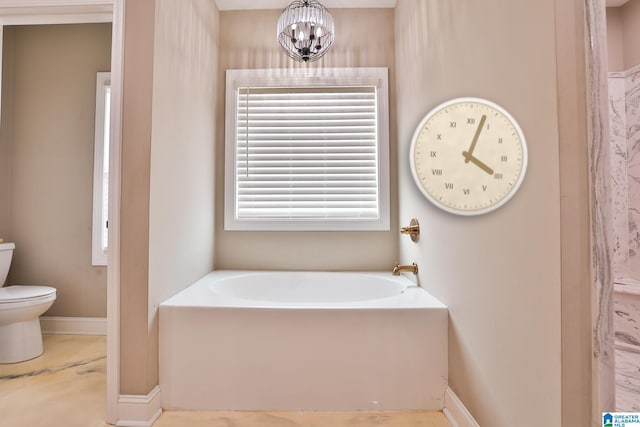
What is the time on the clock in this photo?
4:03
